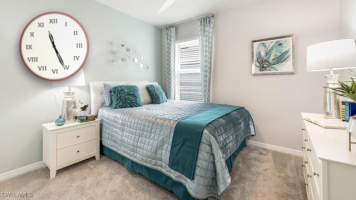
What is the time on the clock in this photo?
11:26
